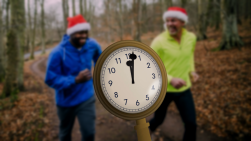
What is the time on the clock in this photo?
12:02
